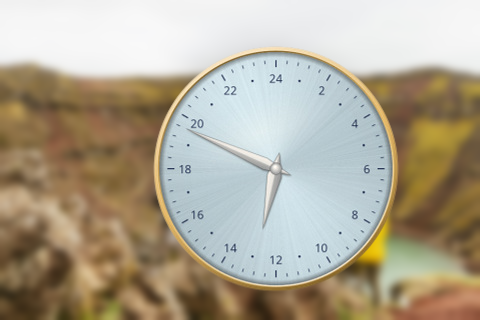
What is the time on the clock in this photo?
12:49
